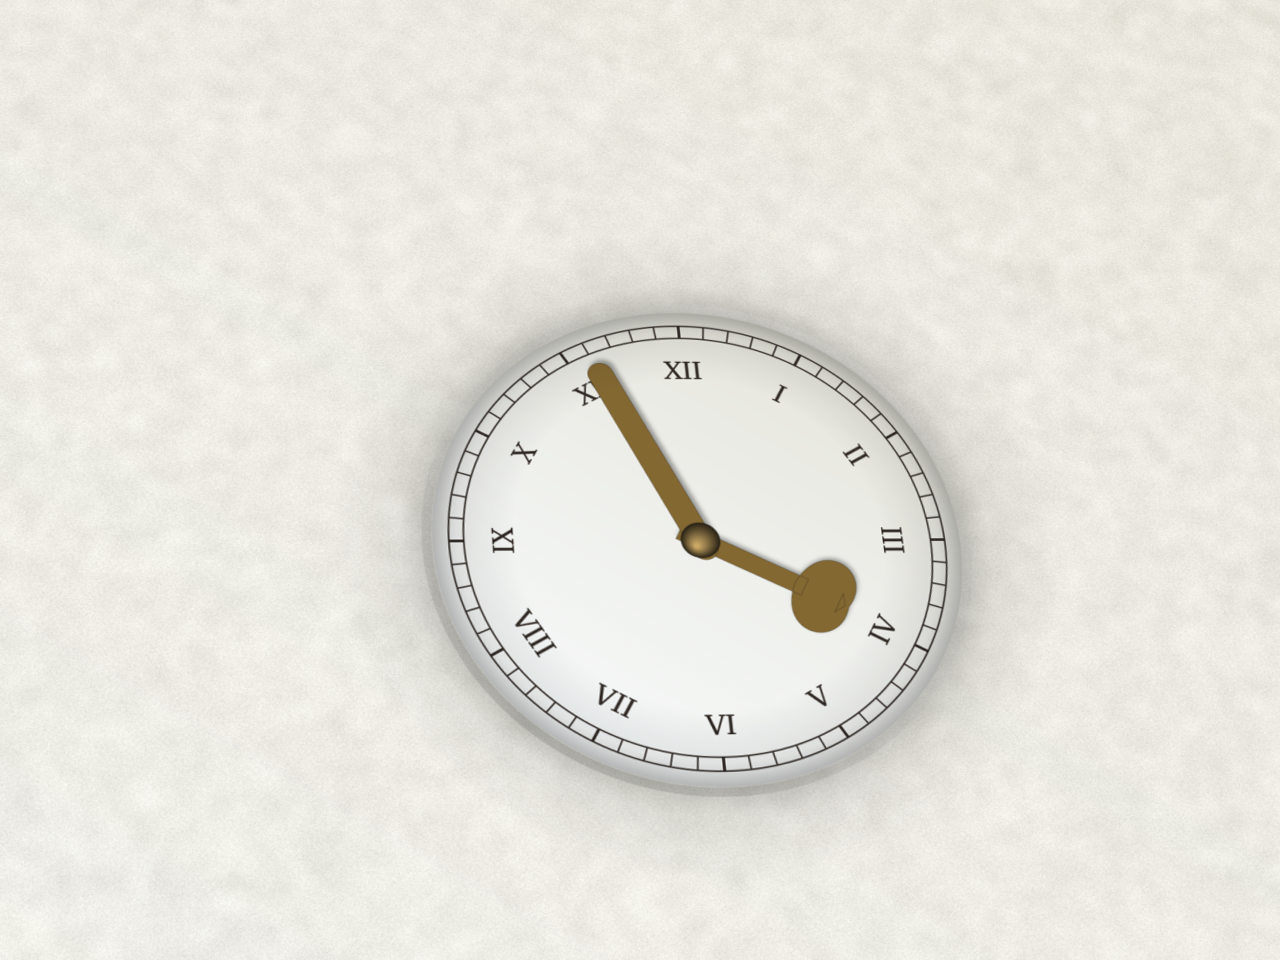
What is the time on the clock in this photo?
3:56
